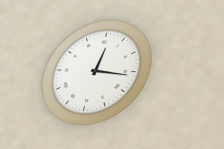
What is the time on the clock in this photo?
12:16
